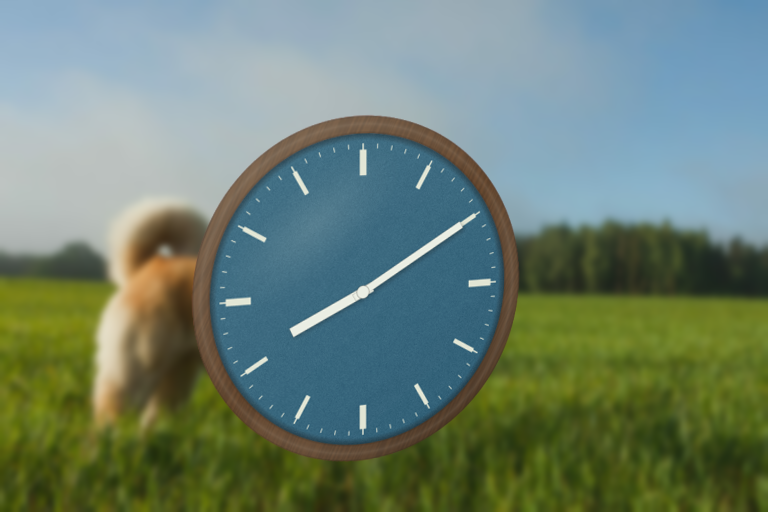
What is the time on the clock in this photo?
8:10
